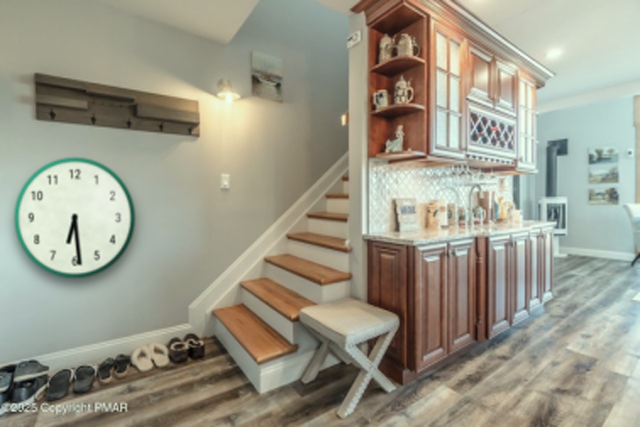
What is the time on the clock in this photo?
6:29
